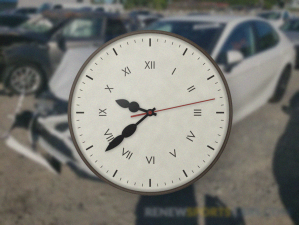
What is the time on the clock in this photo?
9:38:13
